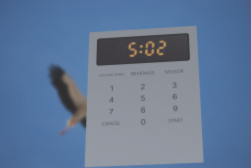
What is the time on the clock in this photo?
5:02
